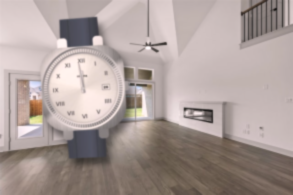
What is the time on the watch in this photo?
11:59
